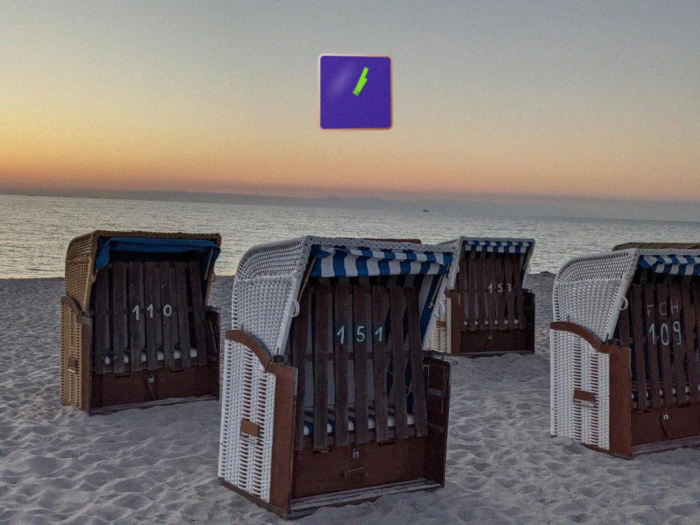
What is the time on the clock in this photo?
1:04
